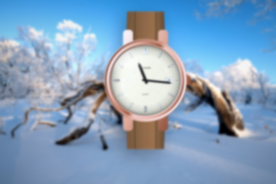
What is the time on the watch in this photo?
11:16
